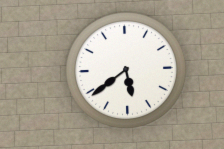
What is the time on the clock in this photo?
5:39
